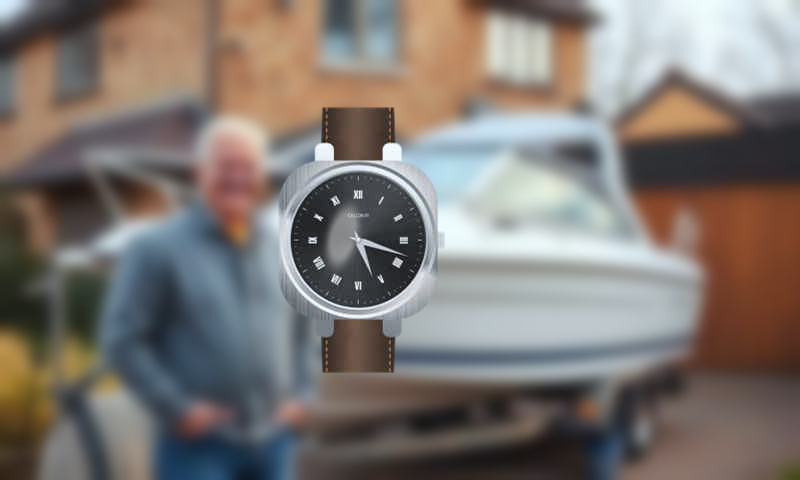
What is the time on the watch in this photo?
5:18
